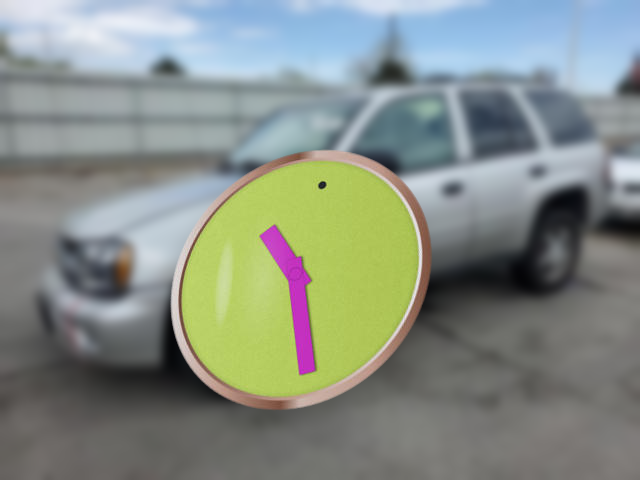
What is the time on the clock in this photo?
10:26
